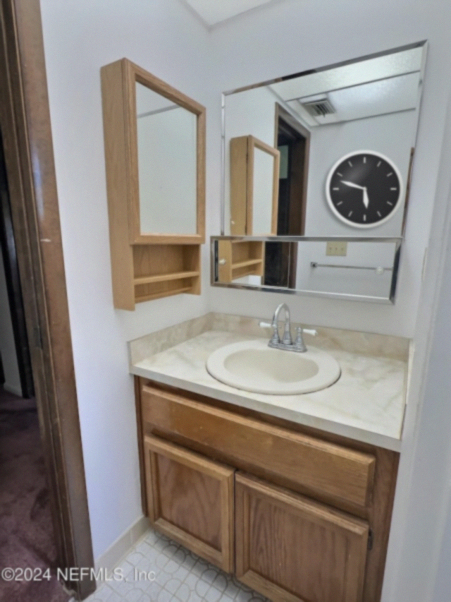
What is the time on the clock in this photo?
5:48
